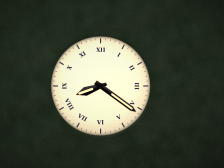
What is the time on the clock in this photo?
8:21
